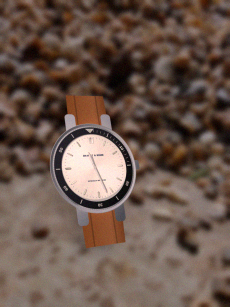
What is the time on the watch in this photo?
11:27
